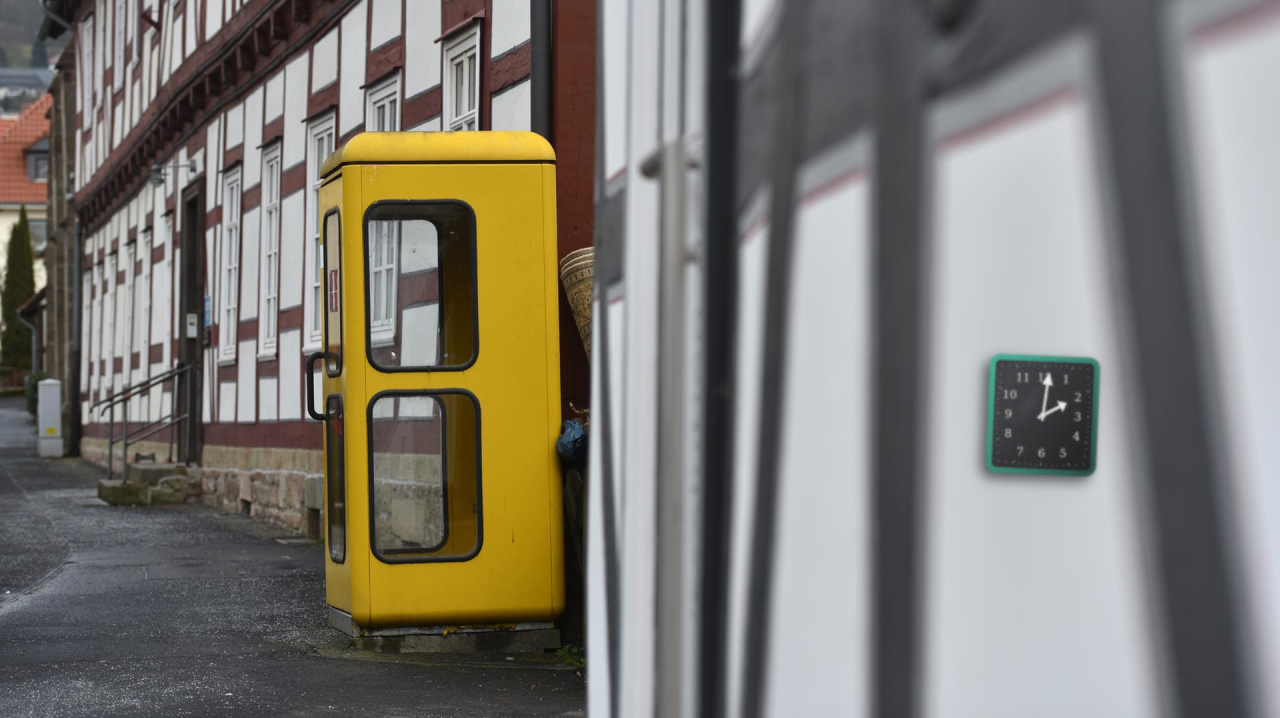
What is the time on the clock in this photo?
2:01
